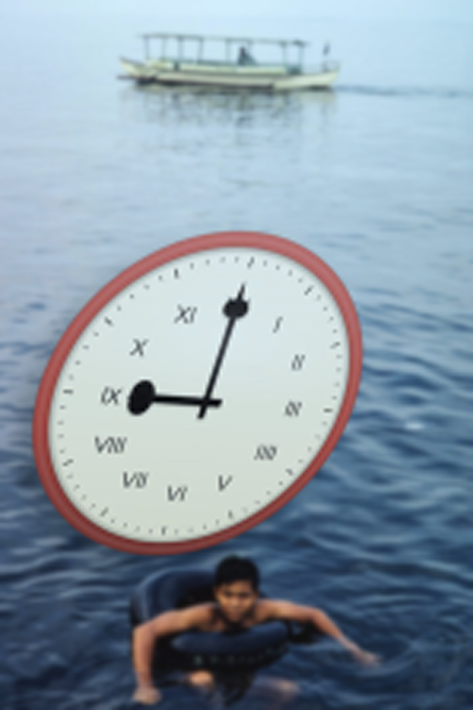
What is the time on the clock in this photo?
9:00
